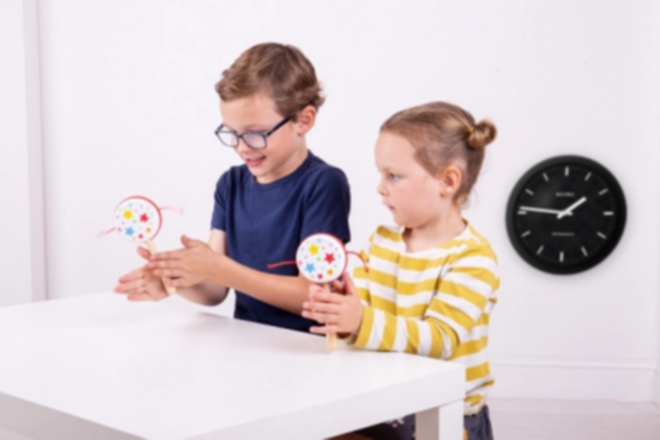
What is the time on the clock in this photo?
1:46
